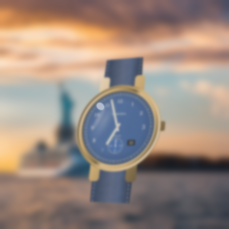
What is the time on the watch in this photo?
6:57
